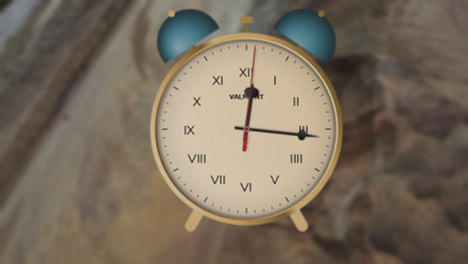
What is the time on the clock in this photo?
12:16:01
